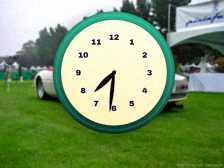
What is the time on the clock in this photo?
7:31
